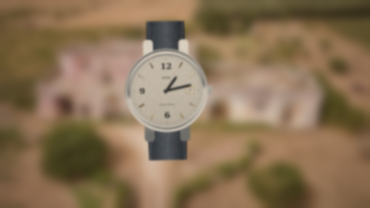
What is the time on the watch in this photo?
1:13
